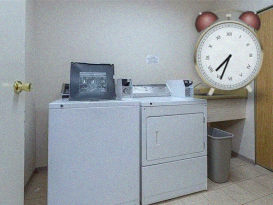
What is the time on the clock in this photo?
7:34
